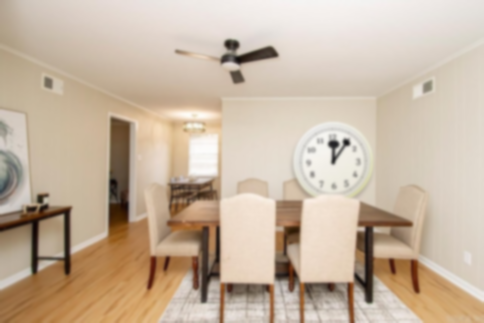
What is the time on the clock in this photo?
12:06
